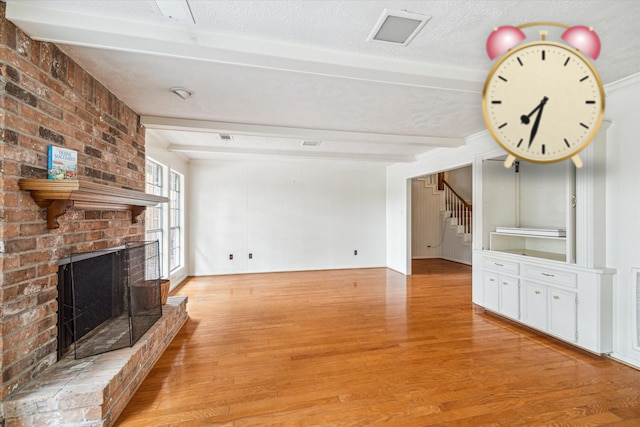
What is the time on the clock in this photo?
7:33
